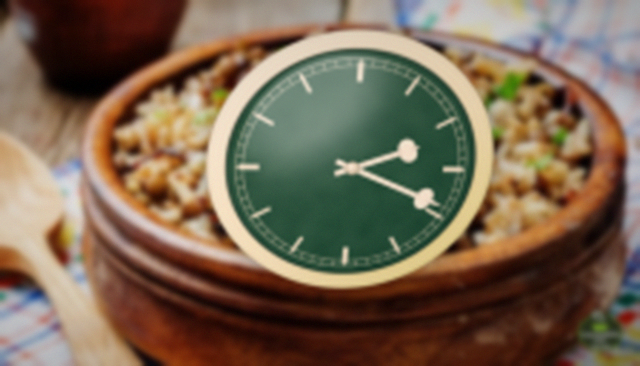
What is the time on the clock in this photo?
2:19
